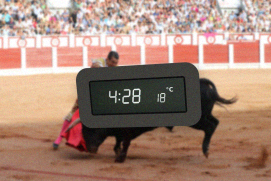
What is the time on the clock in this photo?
4:28
